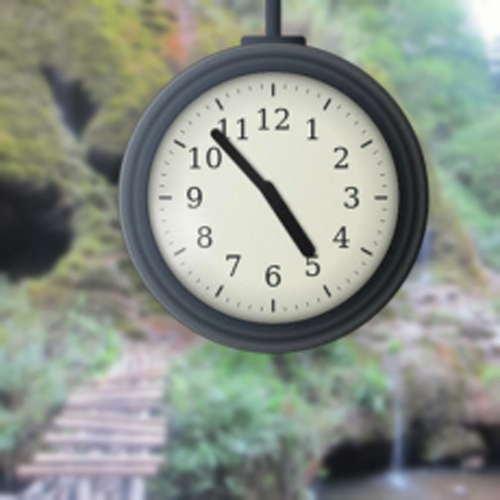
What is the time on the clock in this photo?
4:53
